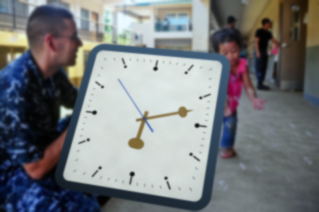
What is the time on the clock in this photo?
6:11:53
